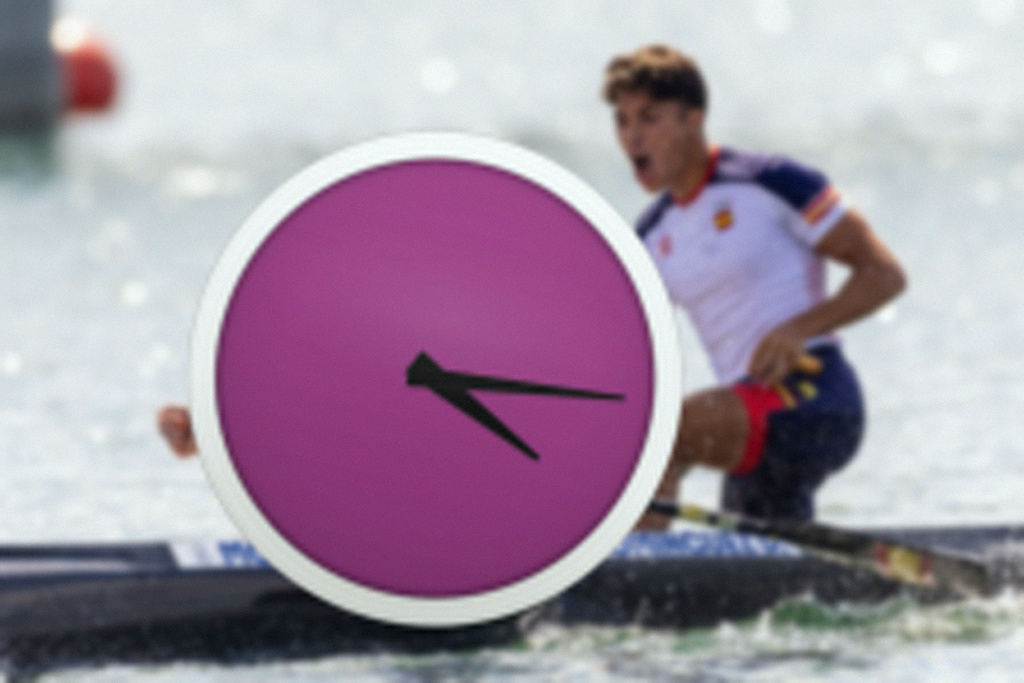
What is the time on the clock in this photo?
4:16
